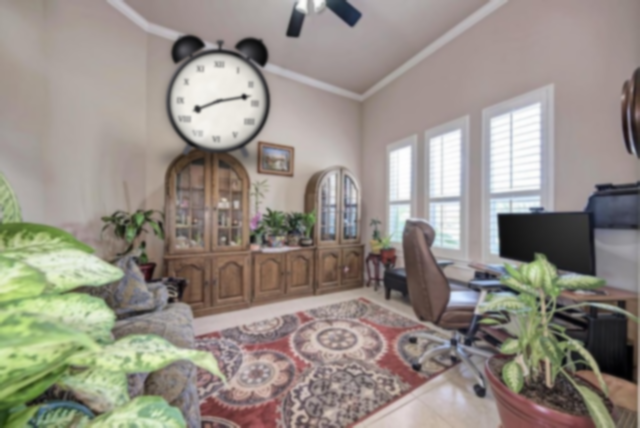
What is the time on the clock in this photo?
8:13
